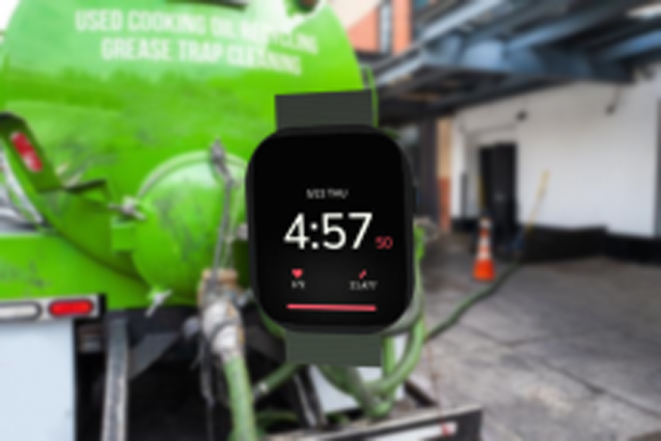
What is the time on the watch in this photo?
4:57
